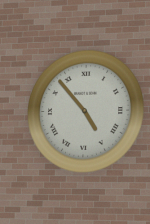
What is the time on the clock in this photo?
4:53
